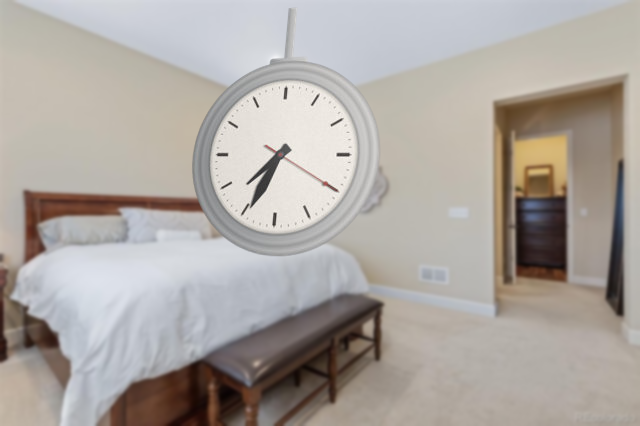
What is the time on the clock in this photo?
7:34:20
